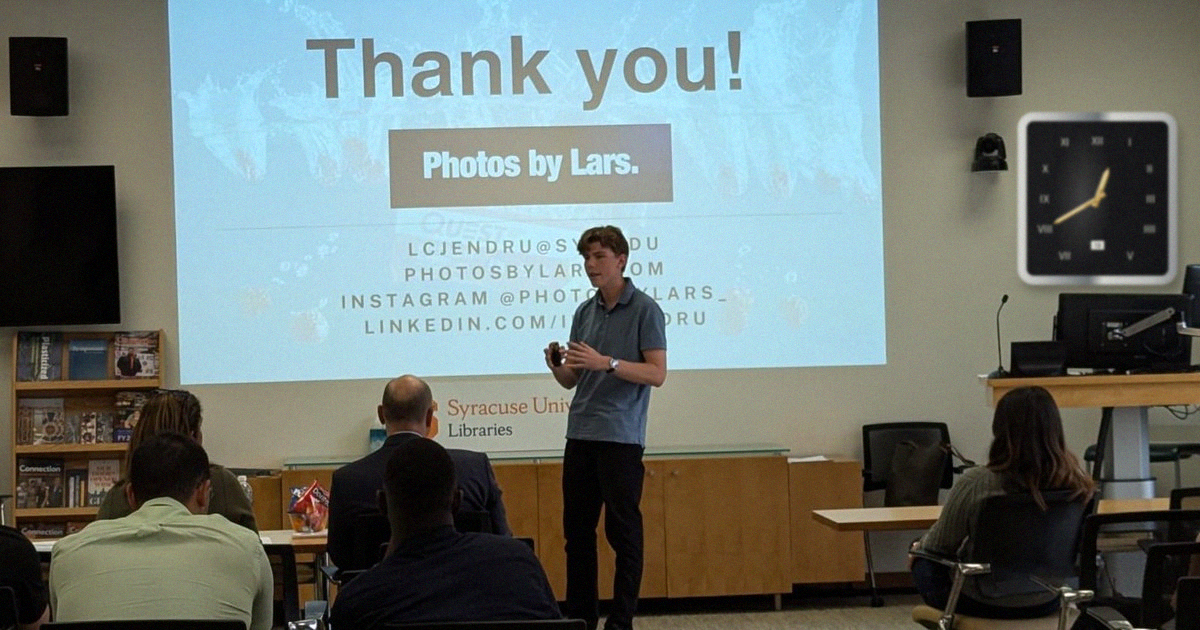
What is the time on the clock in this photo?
12:40
